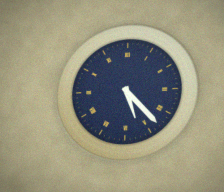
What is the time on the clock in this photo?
5:23
